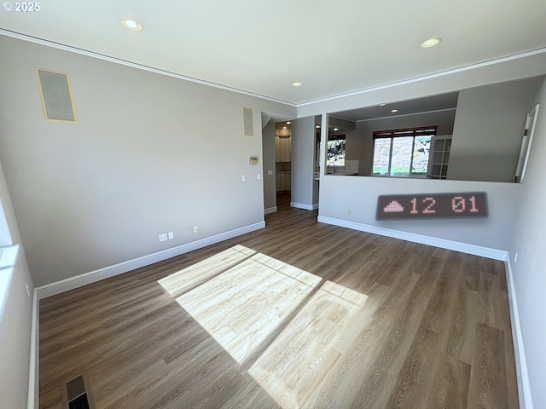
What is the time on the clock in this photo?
12:01
